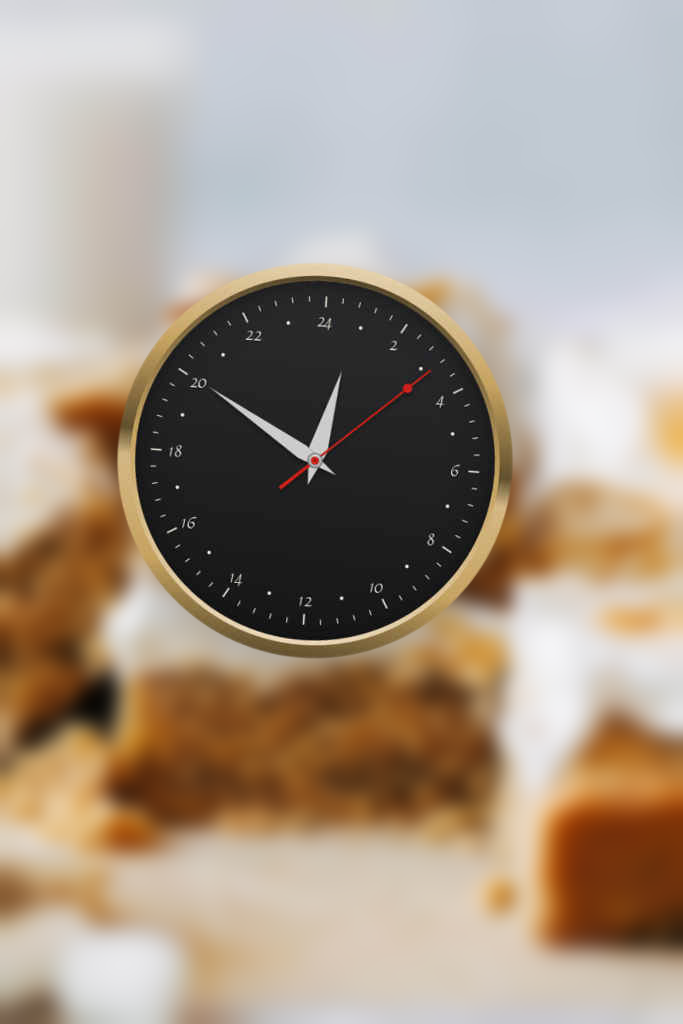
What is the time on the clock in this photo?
0:50:08
